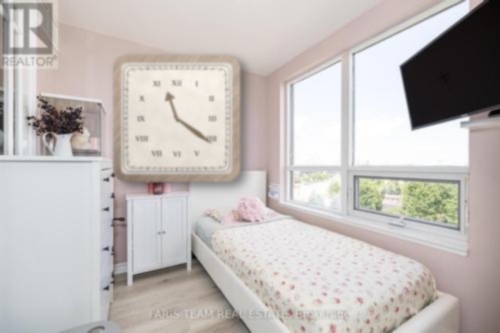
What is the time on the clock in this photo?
11:21
